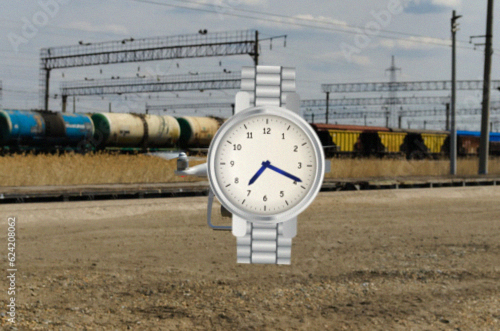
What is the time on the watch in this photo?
7:19
